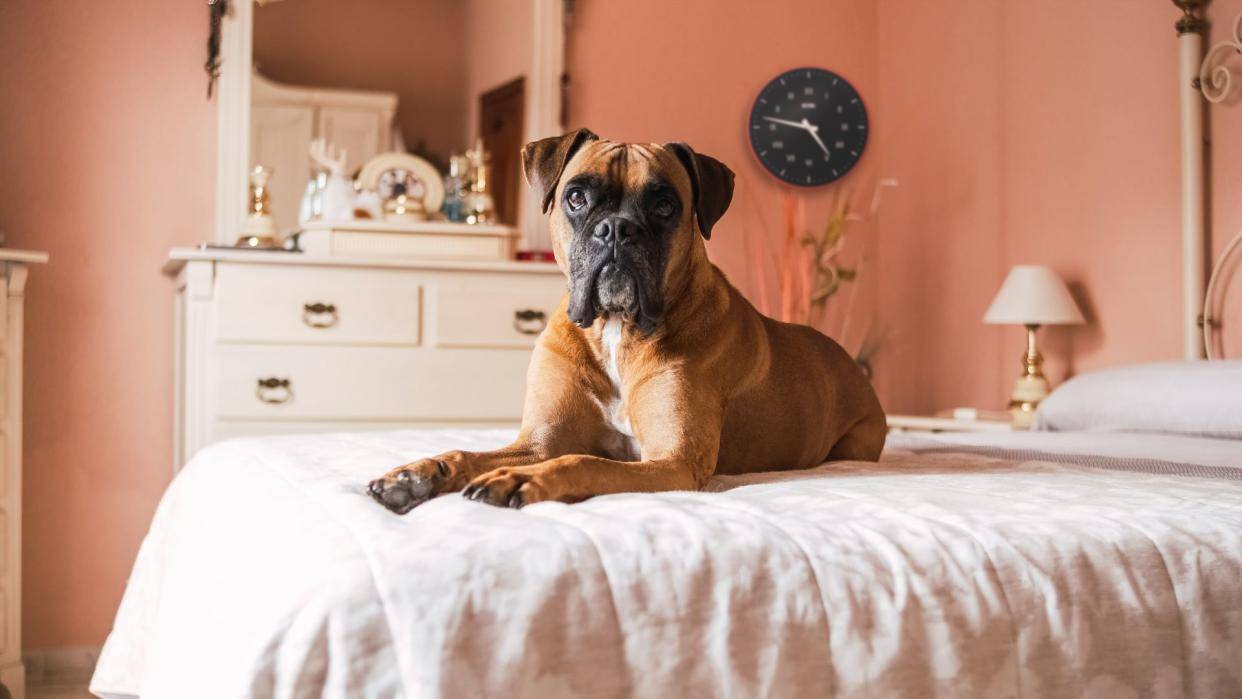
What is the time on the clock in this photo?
4:47
